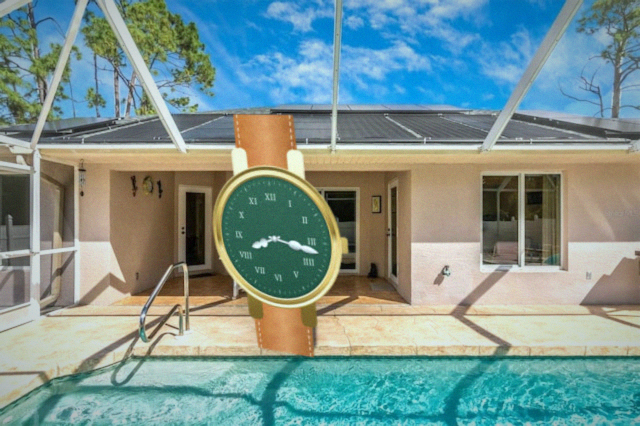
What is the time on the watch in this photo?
8:17
